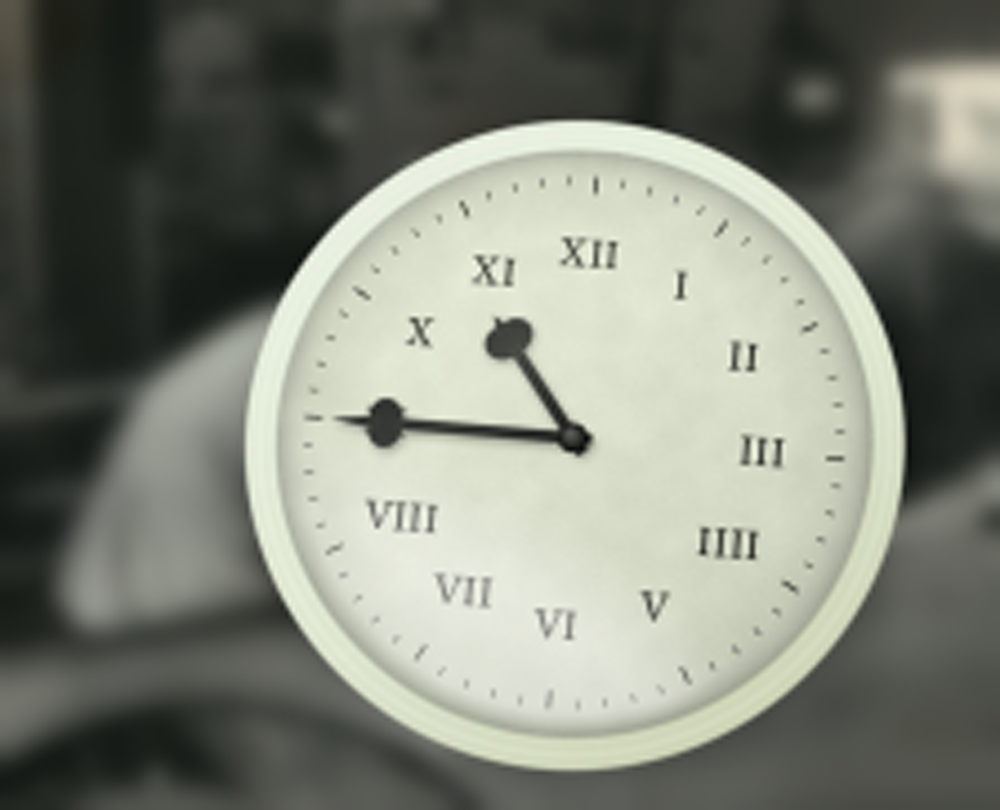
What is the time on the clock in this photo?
10:45
